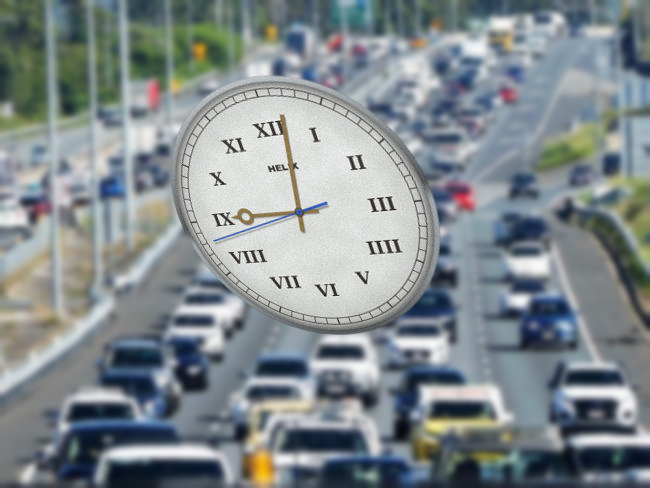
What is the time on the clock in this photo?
9:01:43
